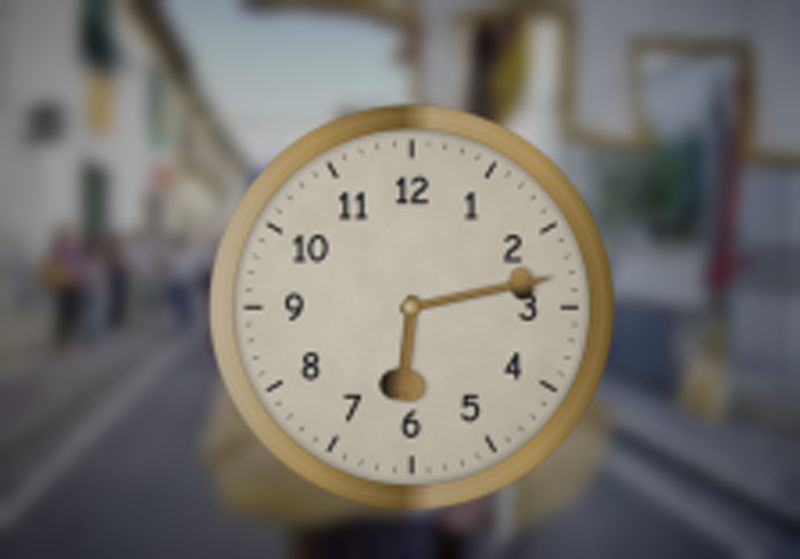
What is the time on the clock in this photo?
6:13
